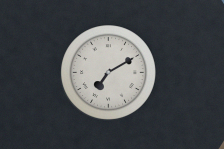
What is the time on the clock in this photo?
7:10
